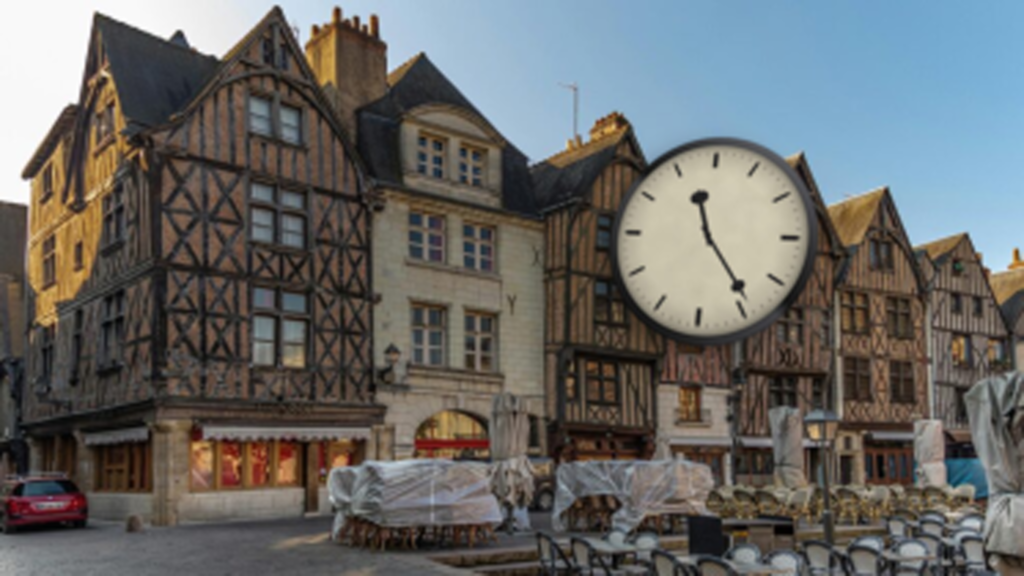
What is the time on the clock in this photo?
11:24
